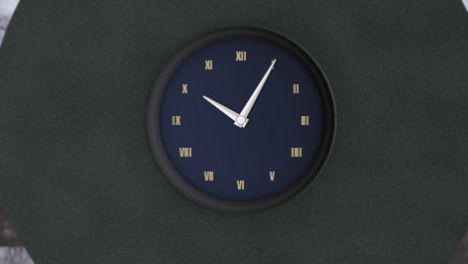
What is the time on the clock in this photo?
10:05
